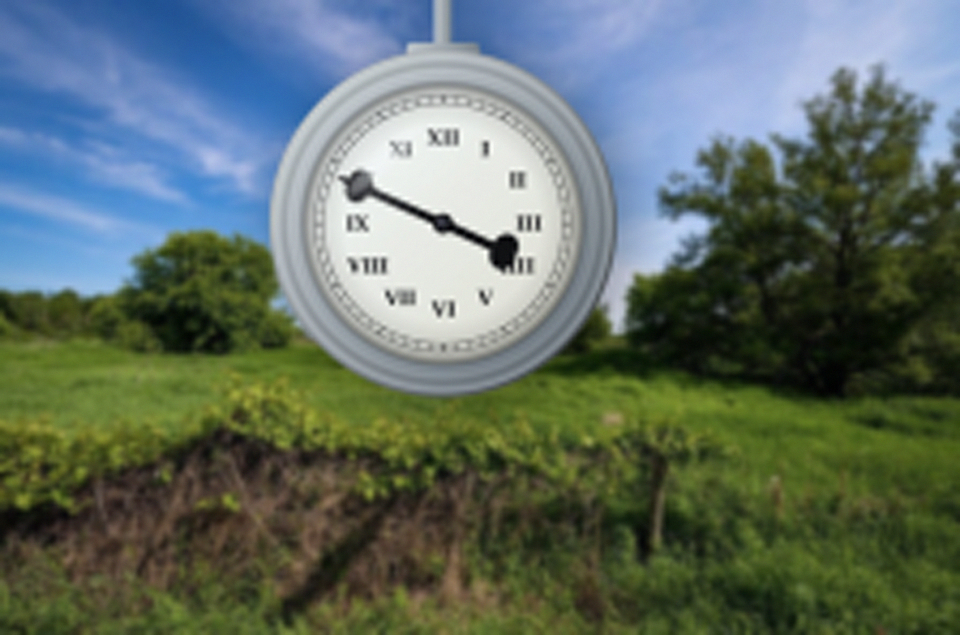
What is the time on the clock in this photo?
3:49
